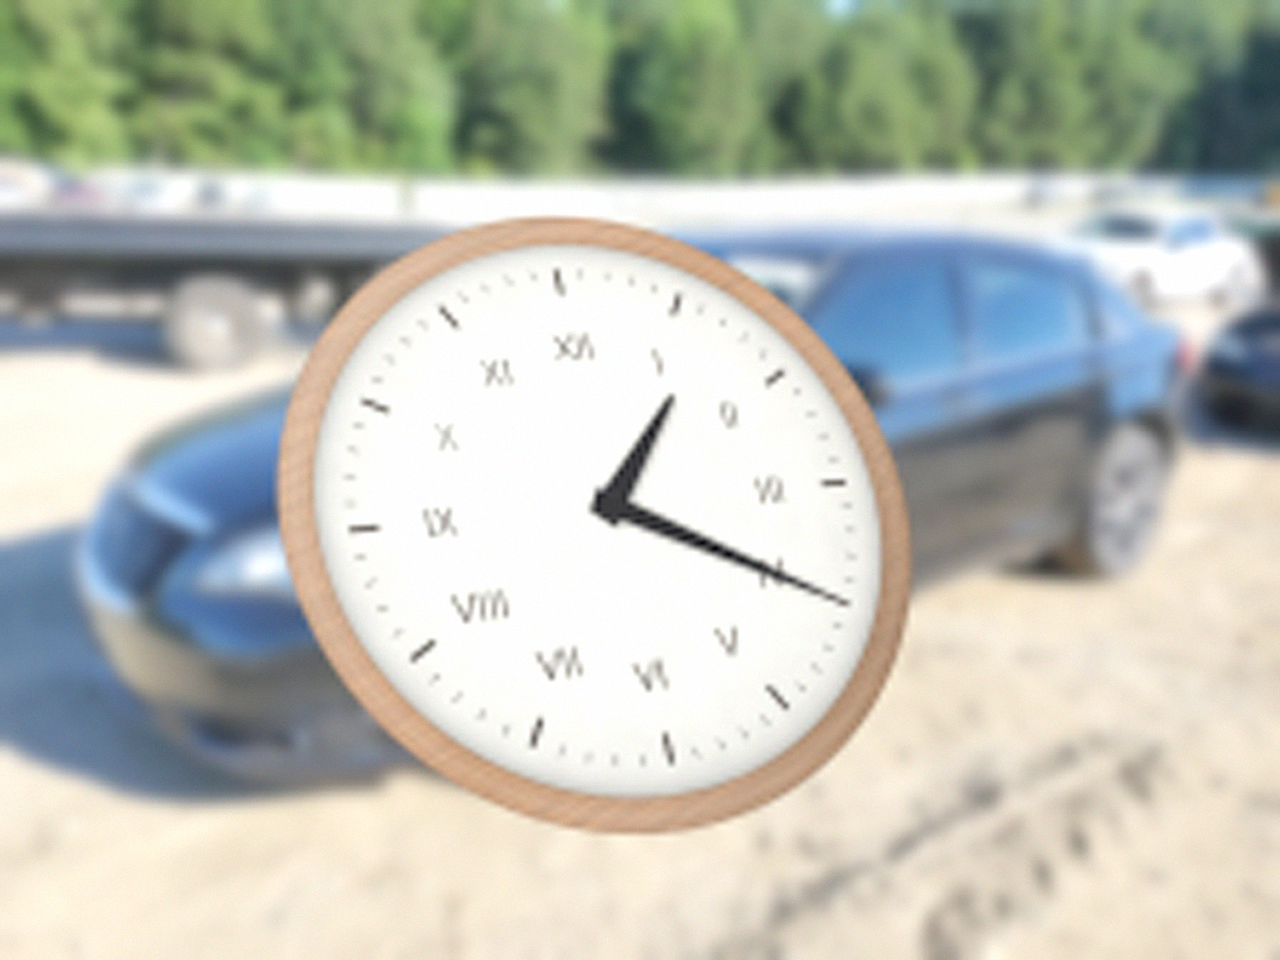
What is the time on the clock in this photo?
1:20
